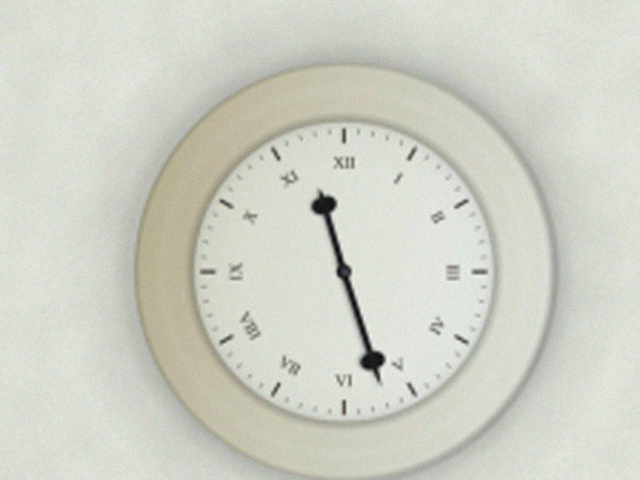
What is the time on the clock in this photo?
11:27
